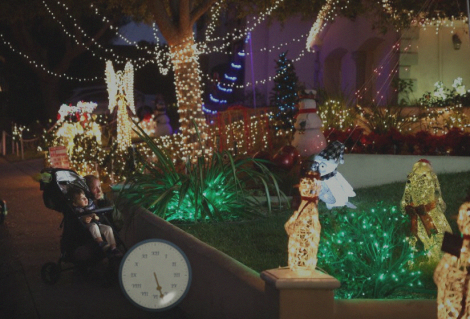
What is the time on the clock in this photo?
5:27
